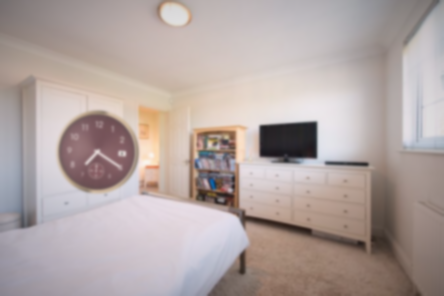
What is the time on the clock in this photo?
7:20
